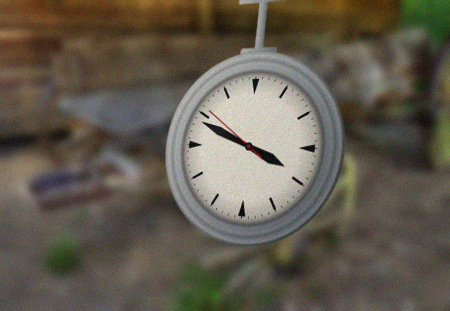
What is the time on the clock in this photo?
3:48:51
